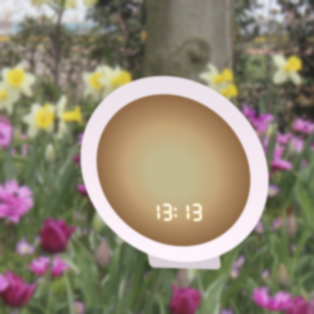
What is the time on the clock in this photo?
13:13
